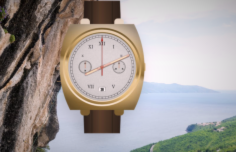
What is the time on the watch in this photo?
8:11
